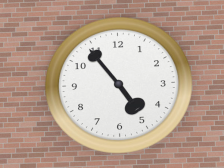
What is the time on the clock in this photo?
4:54
